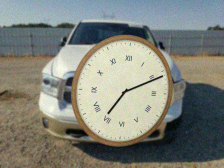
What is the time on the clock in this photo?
7:11
